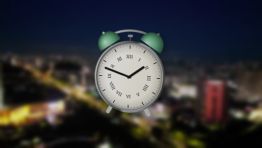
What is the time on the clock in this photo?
1:48
